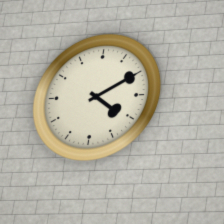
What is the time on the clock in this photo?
4:10
